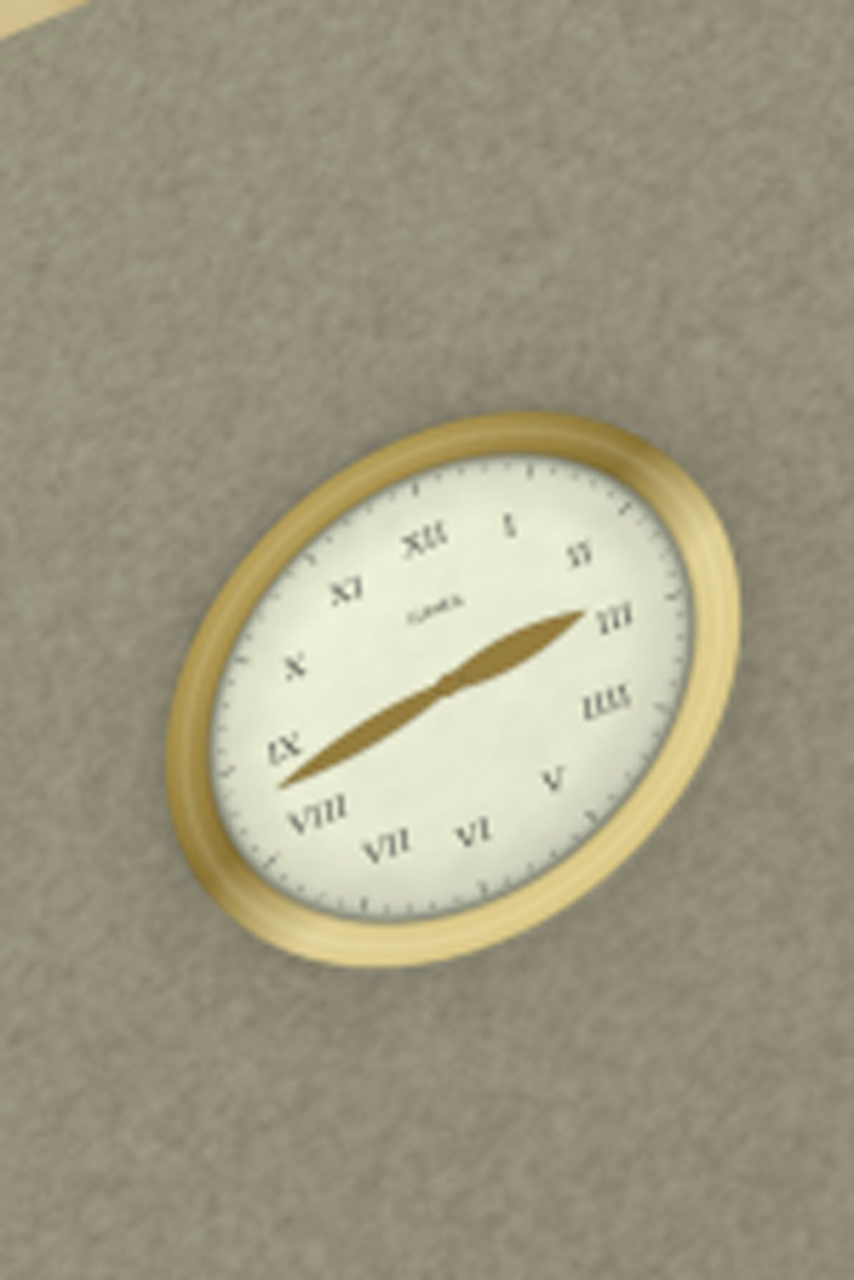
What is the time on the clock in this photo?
2:43
